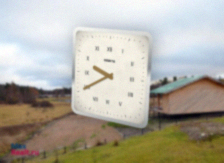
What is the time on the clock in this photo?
9:40
